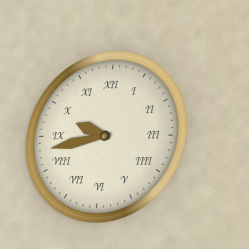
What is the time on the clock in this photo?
9:43
